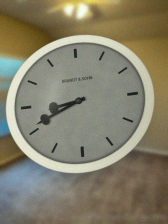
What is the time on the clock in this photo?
8:41
